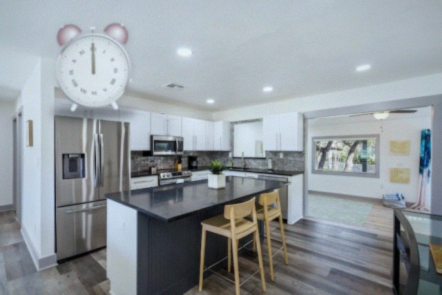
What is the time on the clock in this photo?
12:00
